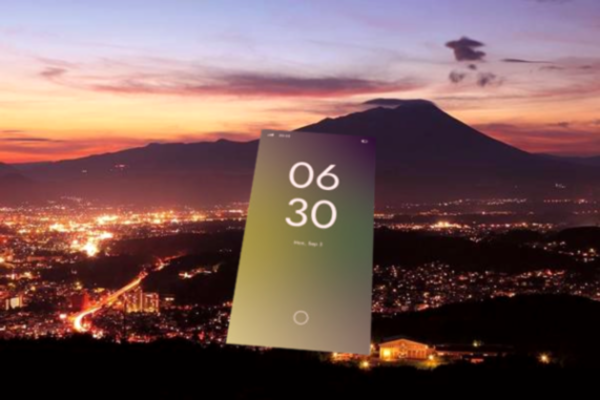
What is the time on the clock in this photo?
6:30
